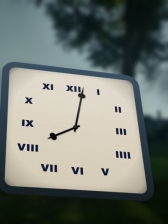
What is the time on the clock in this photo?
8:02
